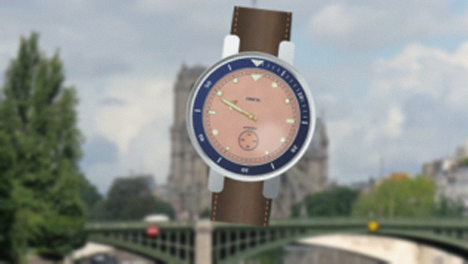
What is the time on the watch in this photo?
9:49
